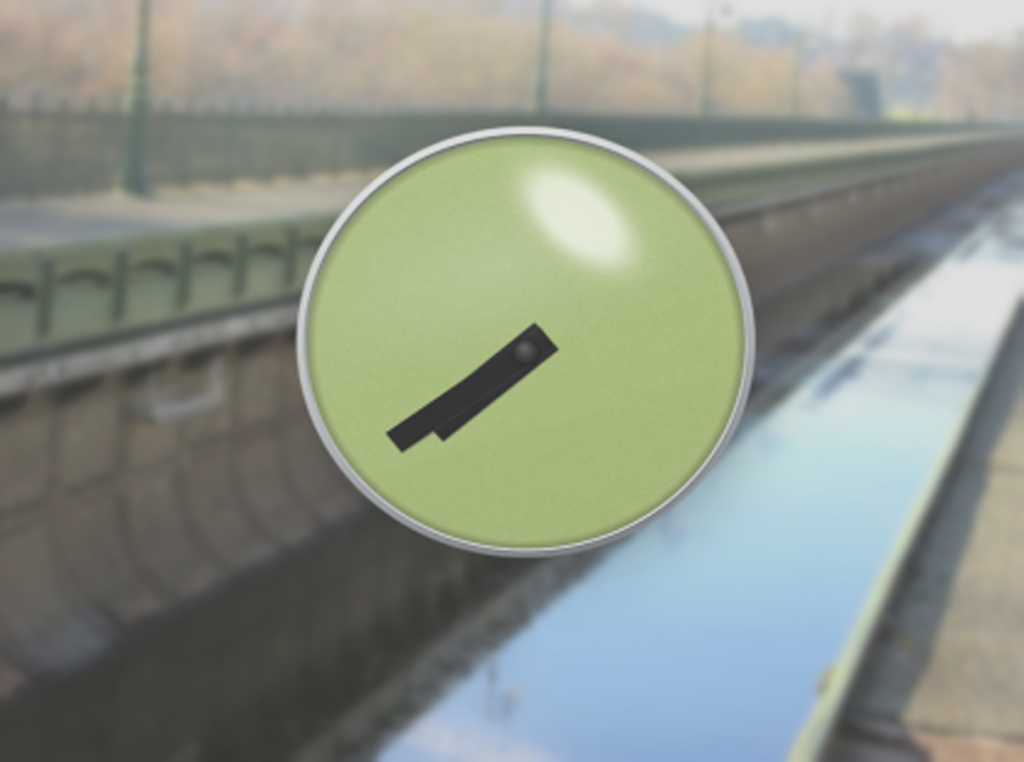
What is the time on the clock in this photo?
7:39
